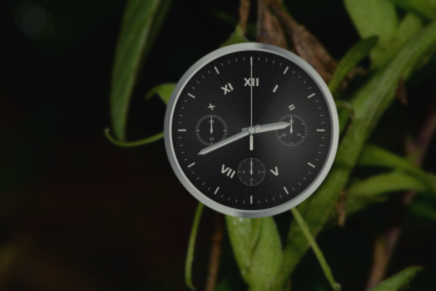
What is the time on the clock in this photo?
2:41
